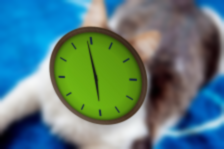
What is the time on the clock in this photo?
5:59
